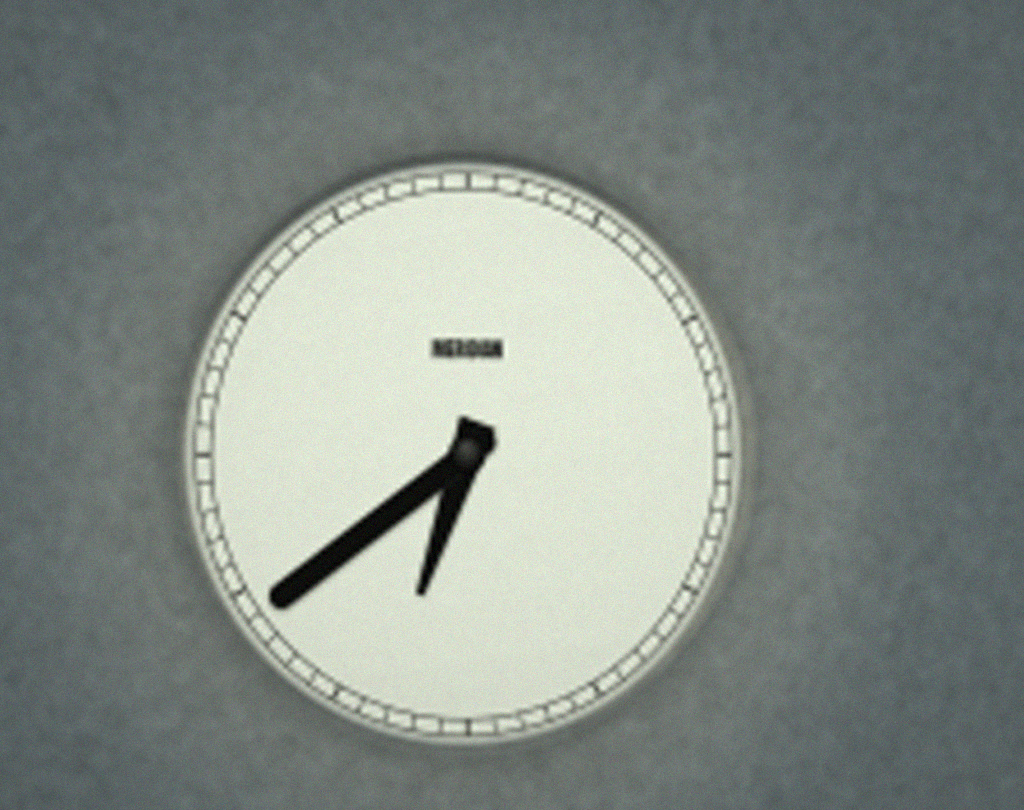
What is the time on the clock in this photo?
6:39
